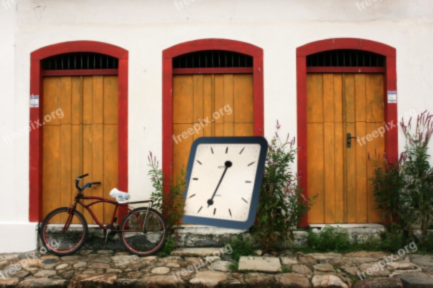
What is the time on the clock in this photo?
12:33
